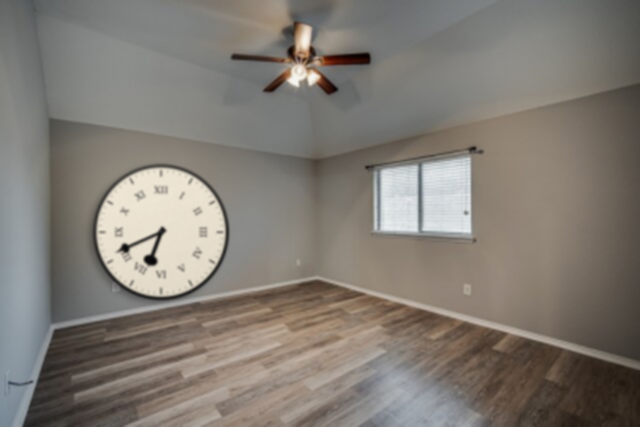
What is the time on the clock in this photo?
6:41
